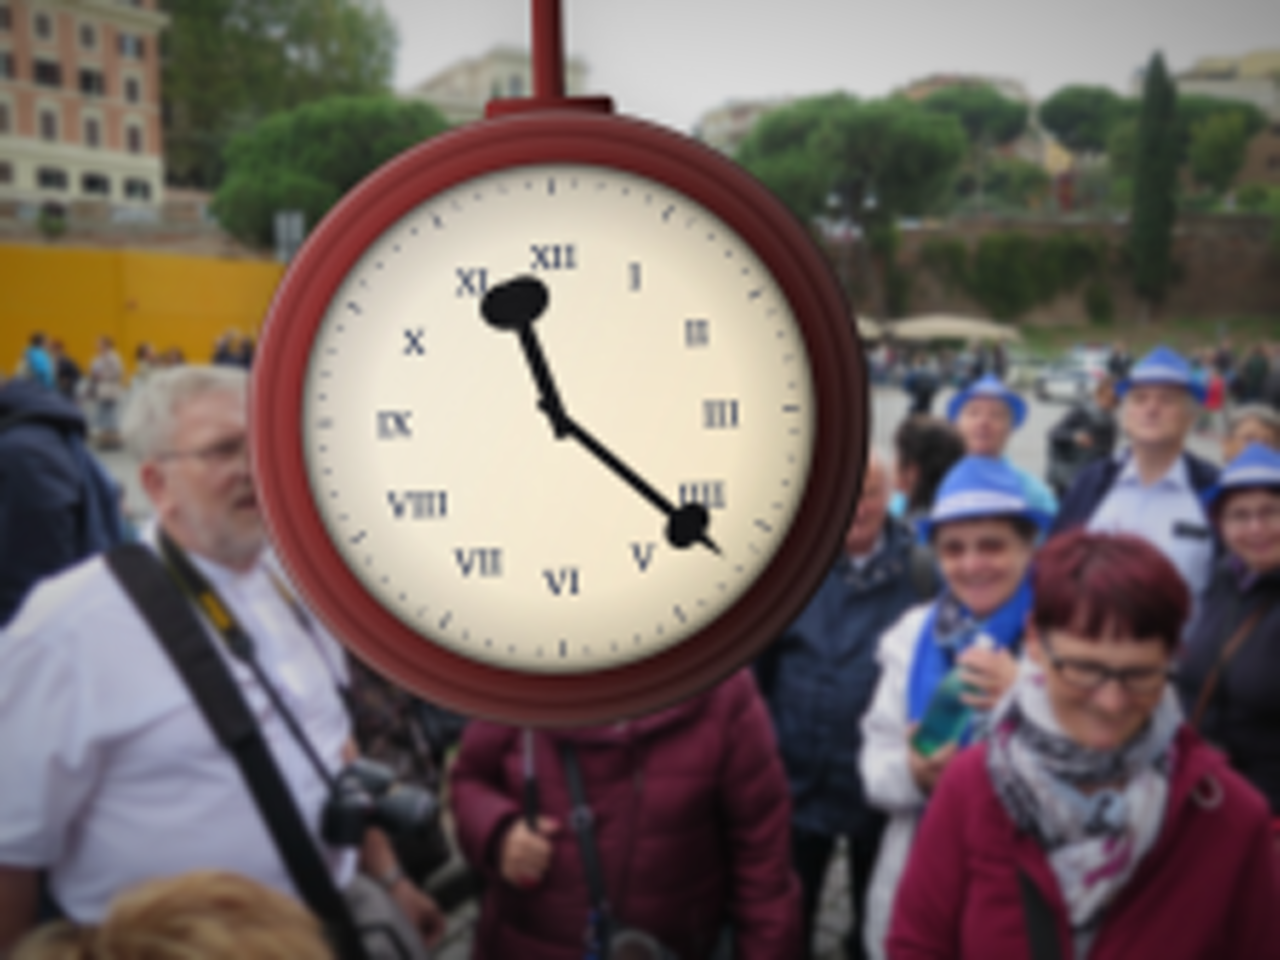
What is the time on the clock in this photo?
11:22
